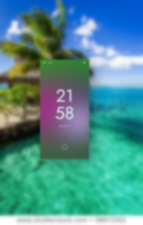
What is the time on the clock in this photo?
21:58
